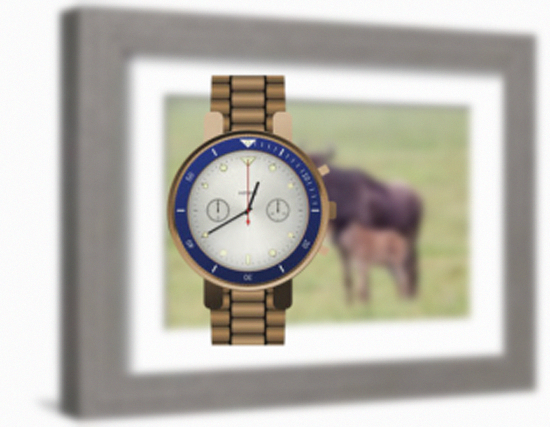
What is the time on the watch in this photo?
12:40
